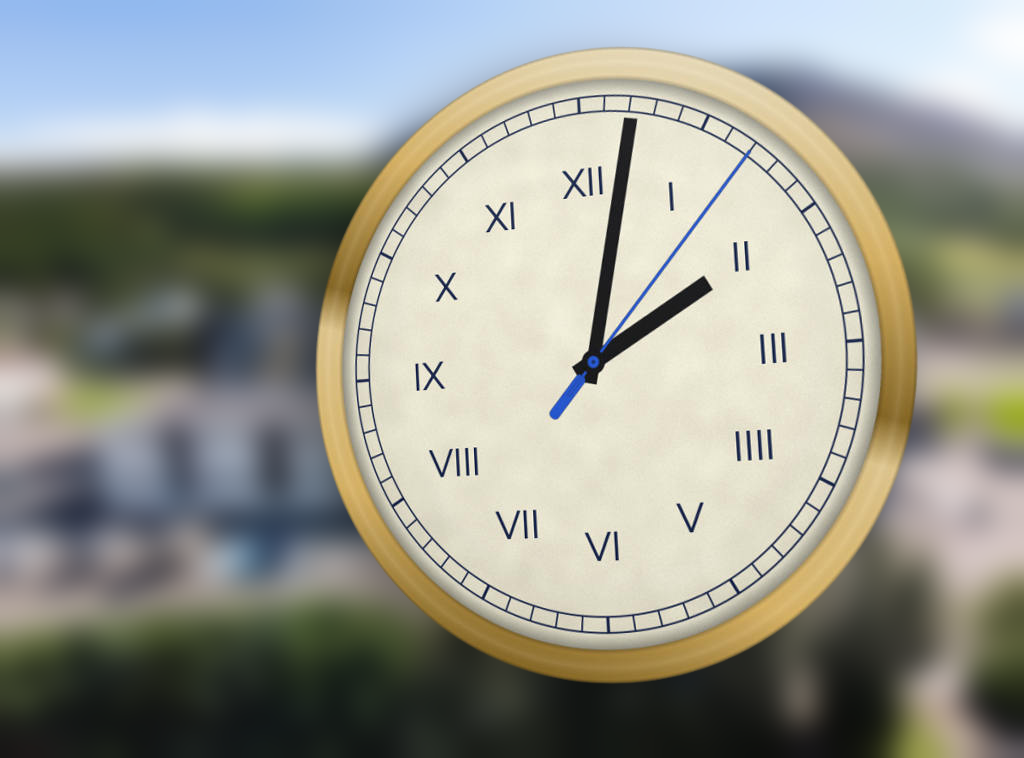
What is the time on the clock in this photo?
2:02:07
